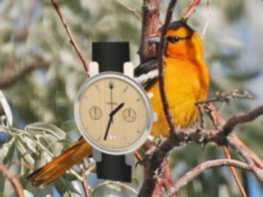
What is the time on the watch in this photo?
1:33
